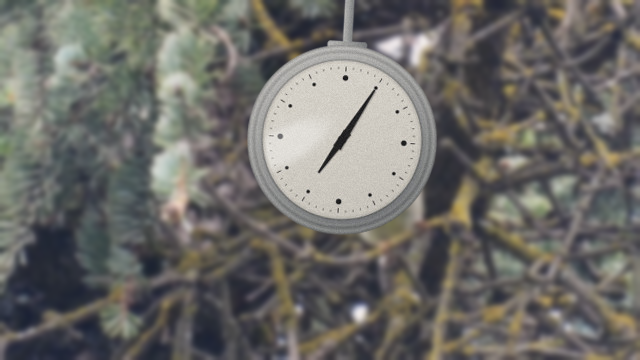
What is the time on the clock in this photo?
7:05
